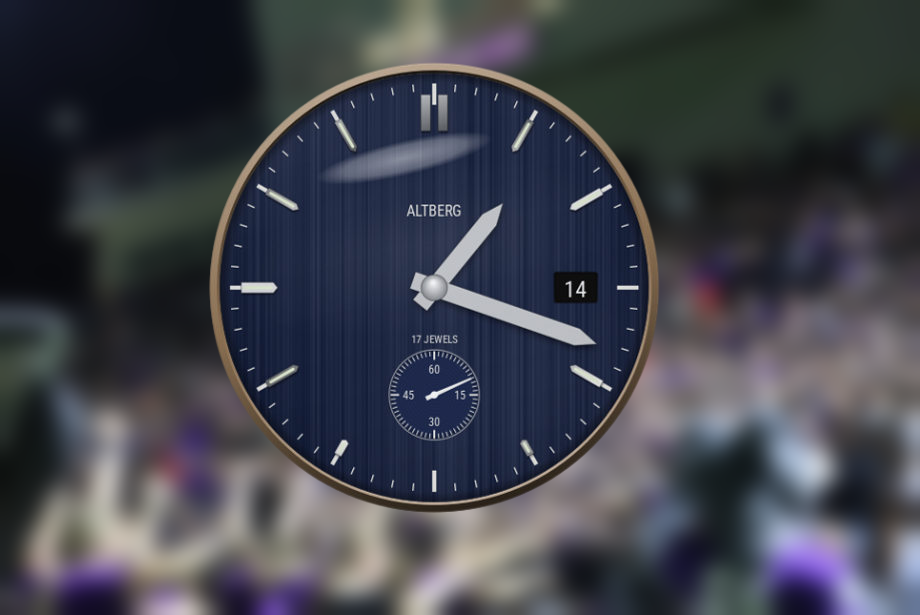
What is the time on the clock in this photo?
1:18:11
